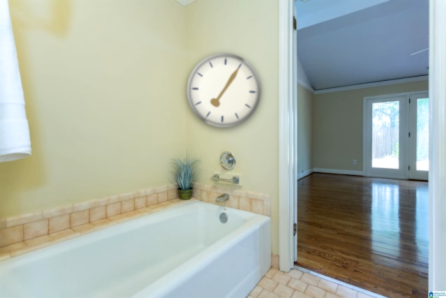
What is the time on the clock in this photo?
7:05
